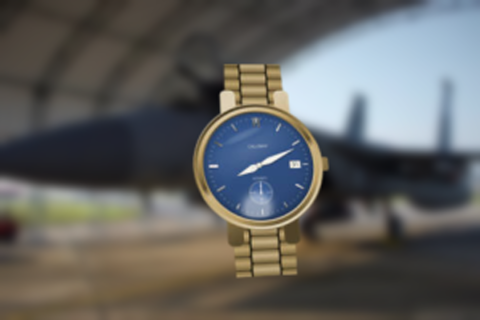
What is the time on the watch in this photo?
8:11
